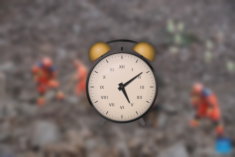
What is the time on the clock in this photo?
5:09
